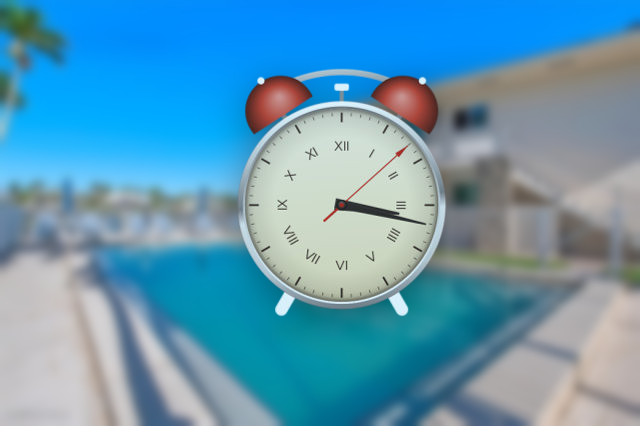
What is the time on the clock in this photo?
3:17:08
